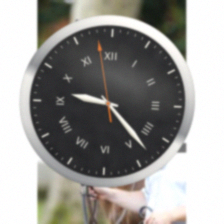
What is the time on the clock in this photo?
9:22:58
